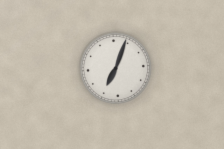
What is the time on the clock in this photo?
7:04
